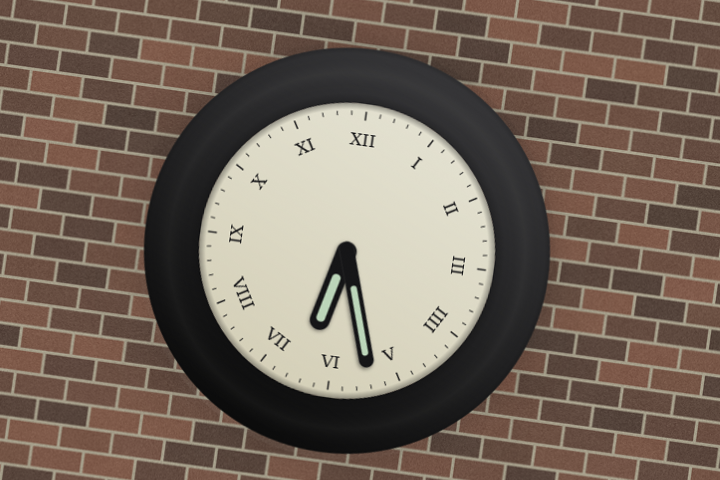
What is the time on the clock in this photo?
6:27
